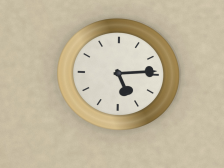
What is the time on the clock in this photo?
5:14
